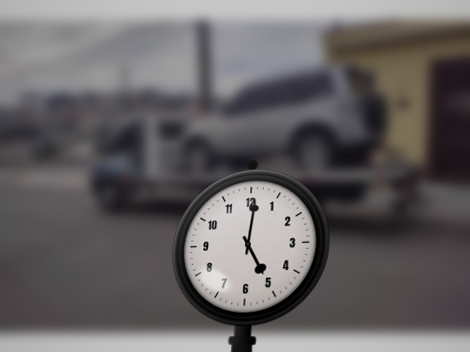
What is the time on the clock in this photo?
5:01
